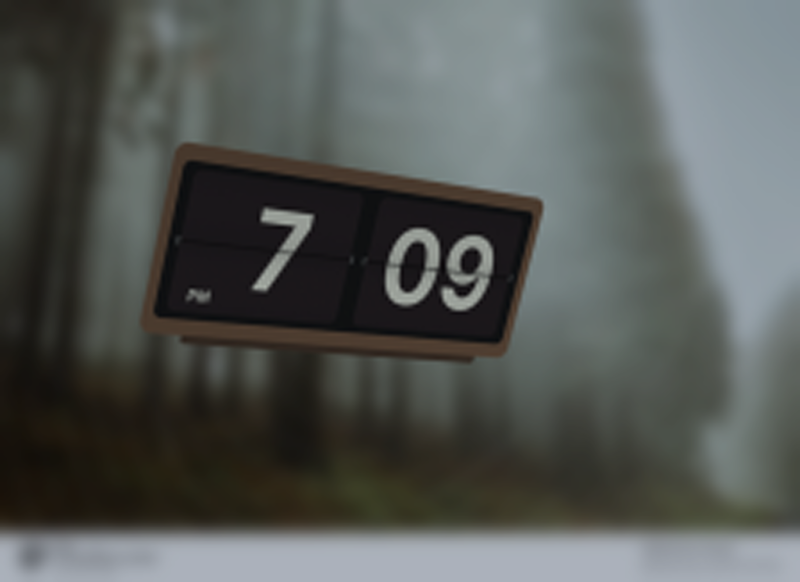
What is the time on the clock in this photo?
7:09
